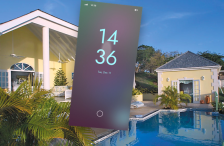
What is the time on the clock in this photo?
14:36
